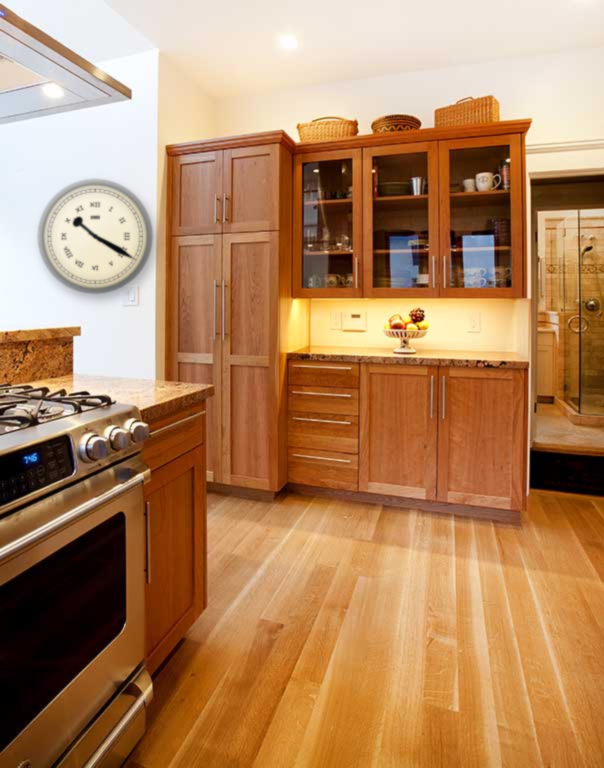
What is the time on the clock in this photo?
10:20
